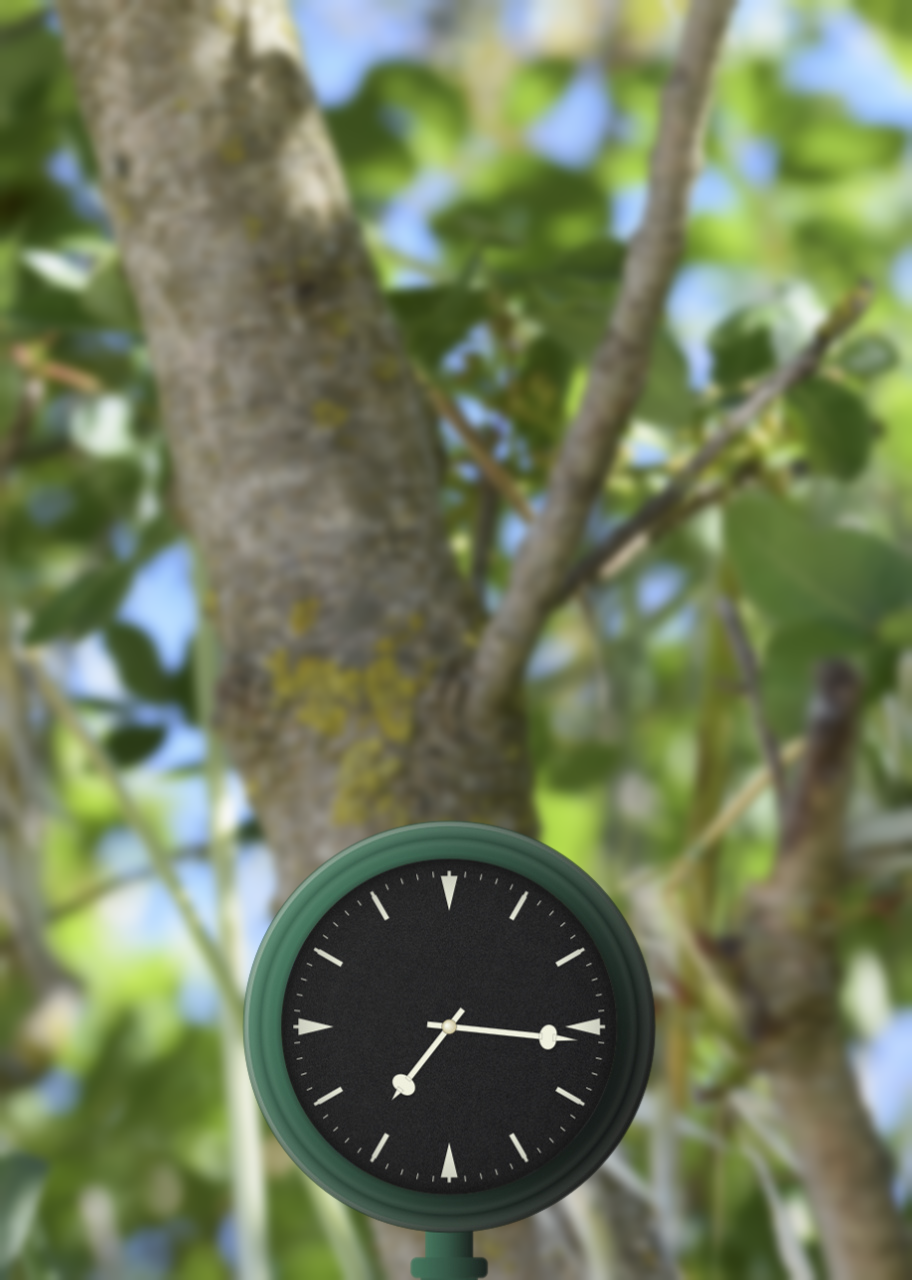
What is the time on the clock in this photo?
7:16
